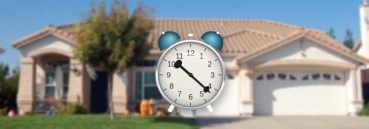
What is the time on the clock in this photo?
10:22
